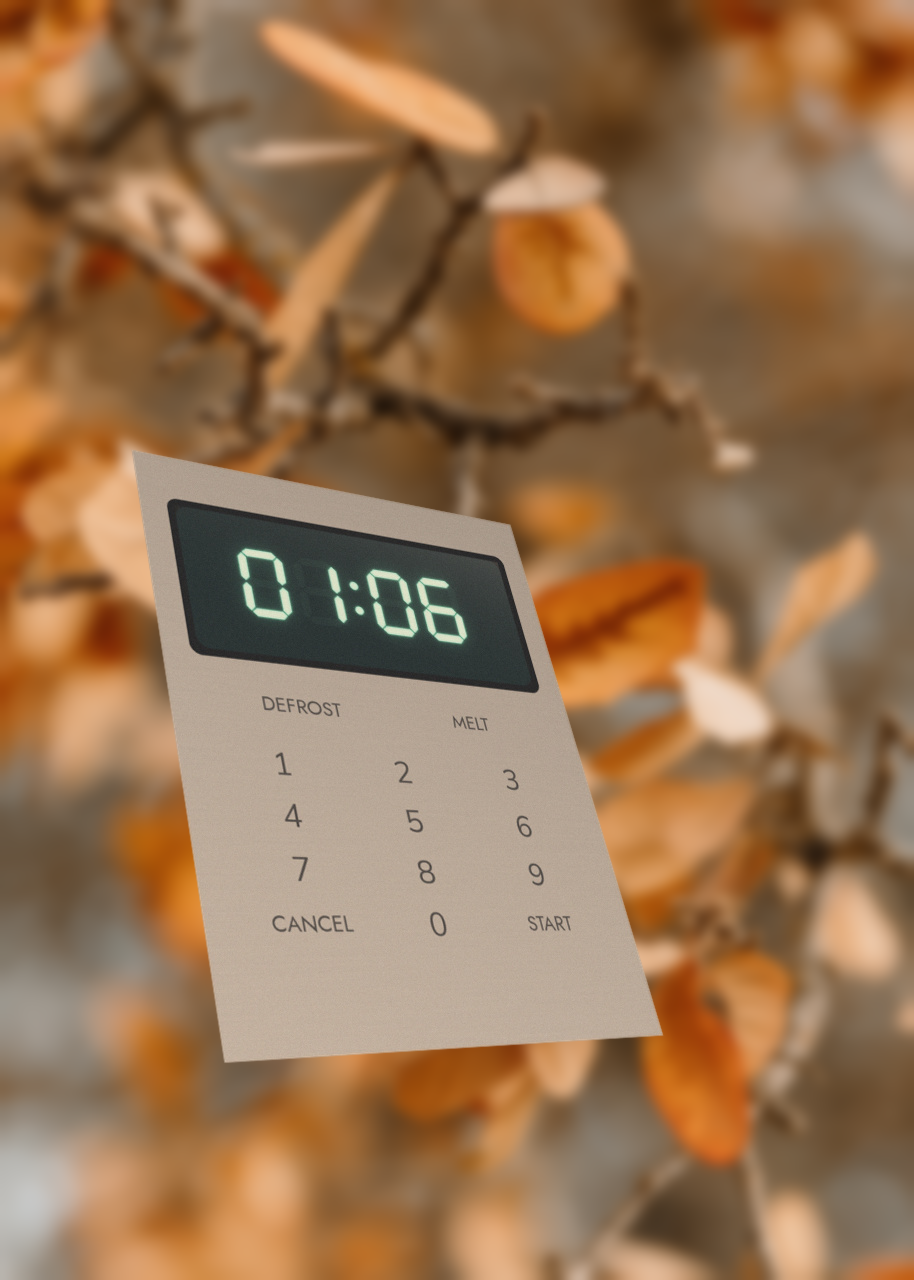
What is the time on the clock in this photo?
1:06
